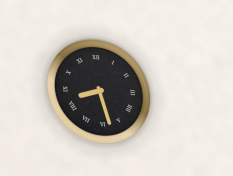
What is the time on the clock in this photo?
8:28
